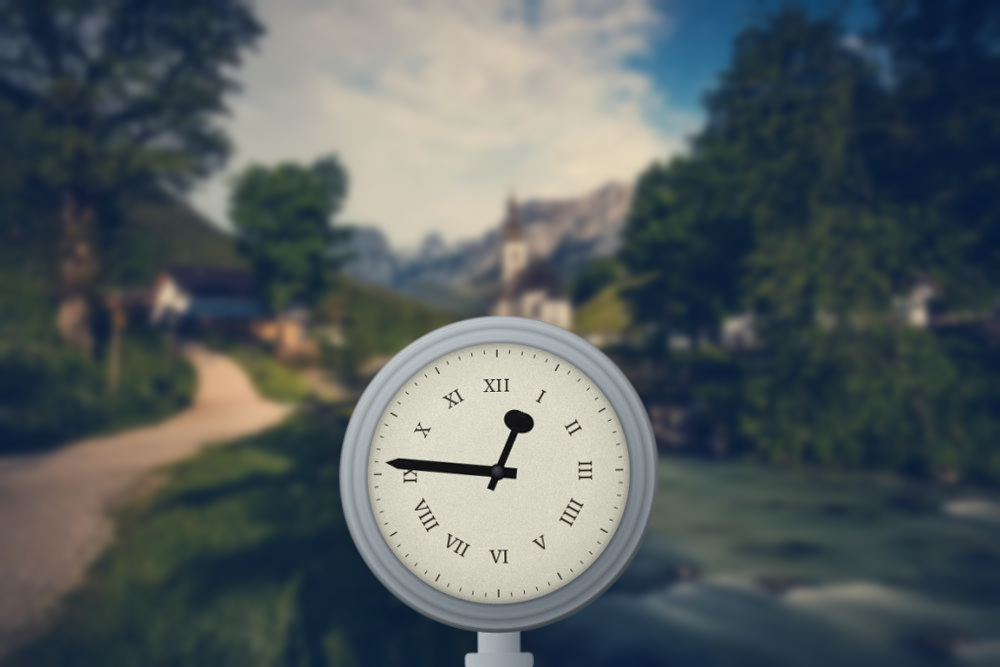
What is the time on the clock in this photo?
12:46
